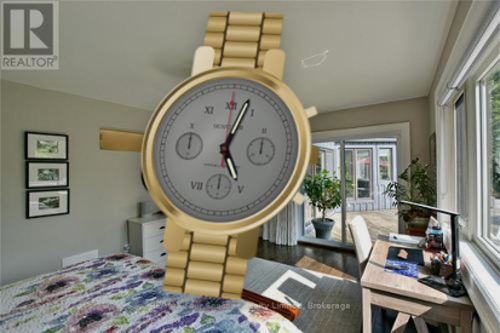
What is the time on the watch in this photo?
5:03
